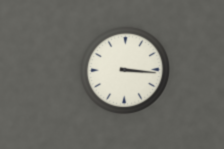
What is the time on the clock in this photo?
3:16
